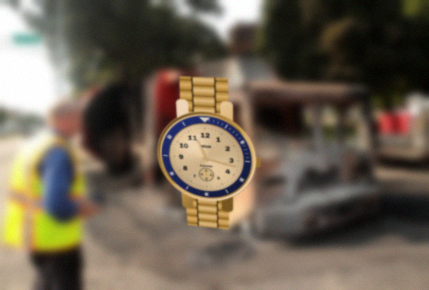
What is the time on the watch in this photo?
11:17
